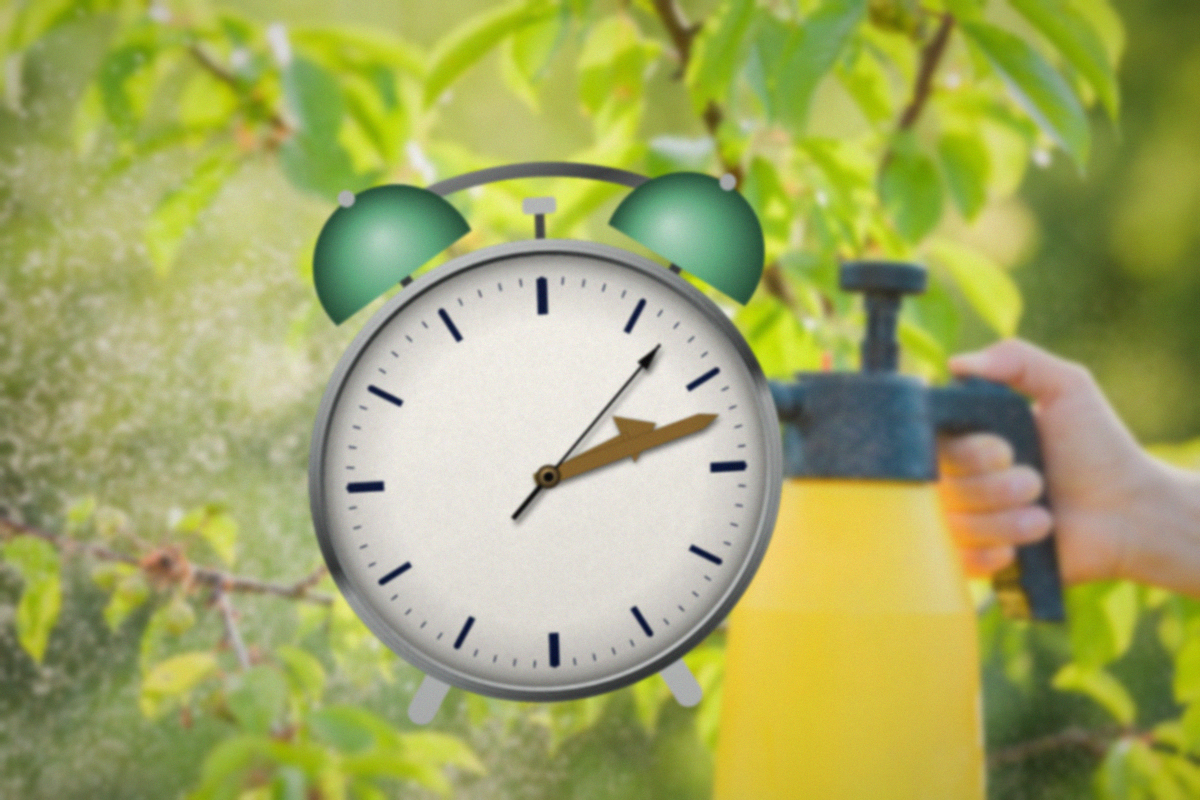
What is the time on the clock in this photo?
2:12:07
